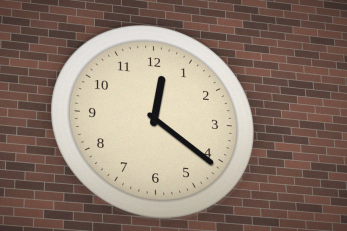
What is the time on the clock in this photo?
12:21
